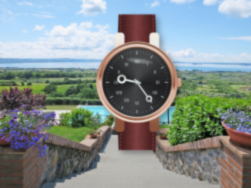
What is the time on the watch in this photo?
9:24
